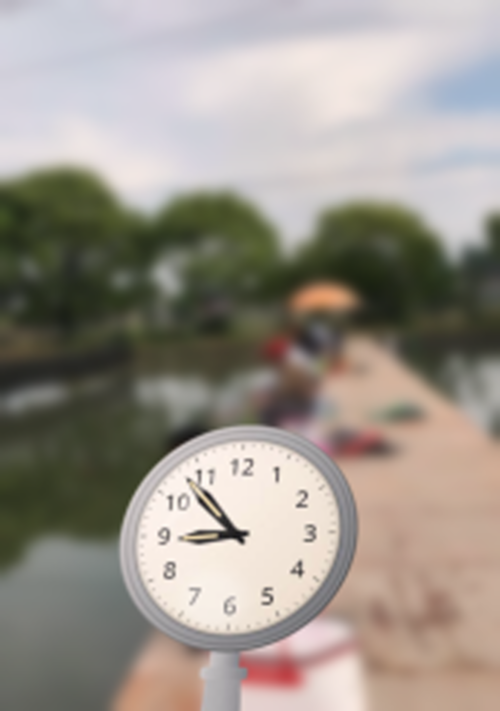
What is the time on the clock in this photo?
8:53
